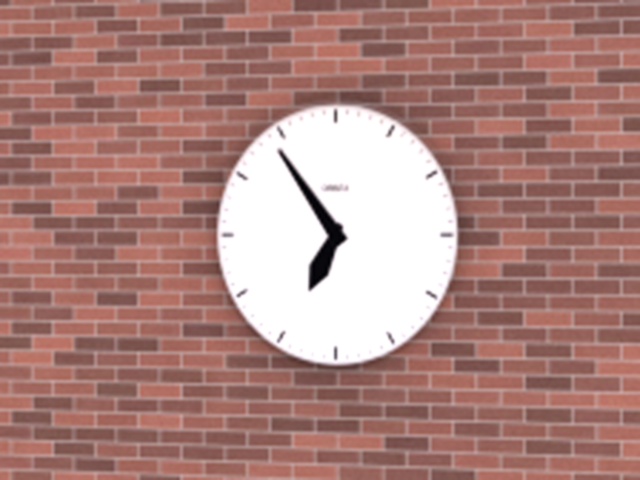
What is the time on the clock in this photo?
6:54
